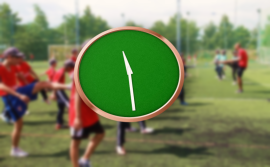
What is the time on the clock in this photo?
11:29
